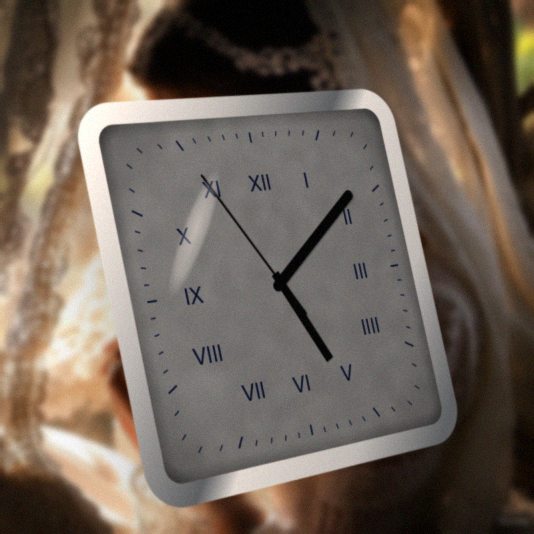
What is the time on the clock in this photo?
5:08:55
